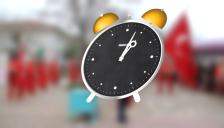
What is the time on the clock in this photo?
1:03
